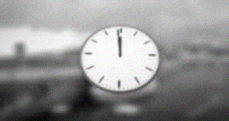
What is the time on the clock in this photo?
11:59
